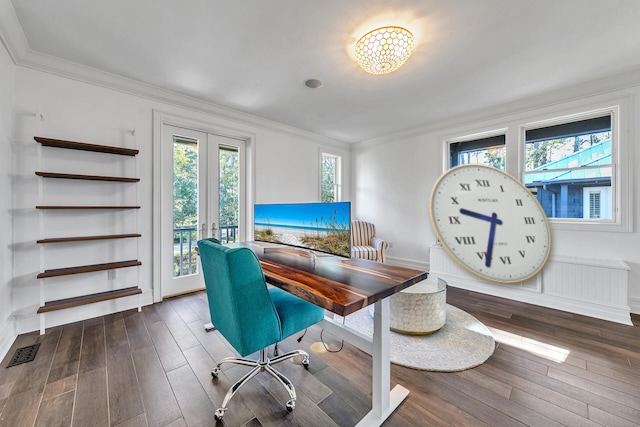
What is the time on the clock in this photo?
9:34
